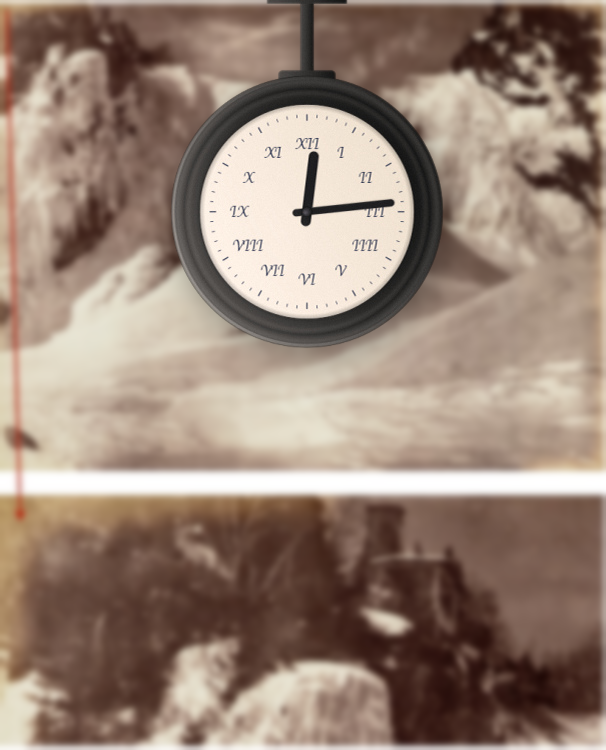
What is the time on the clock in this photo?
12:14
